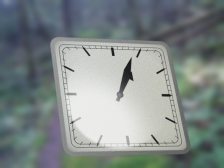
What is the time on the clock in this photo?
1:04
